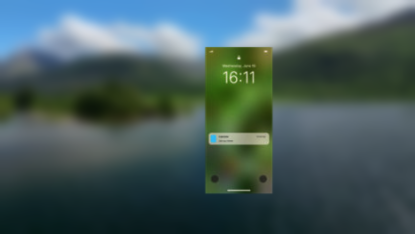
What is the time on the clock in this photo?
16:11
